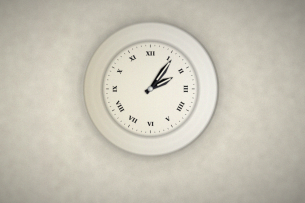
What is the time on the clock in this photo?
2:06
